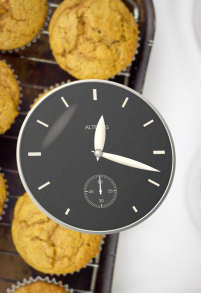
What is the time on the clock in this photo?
12:18
